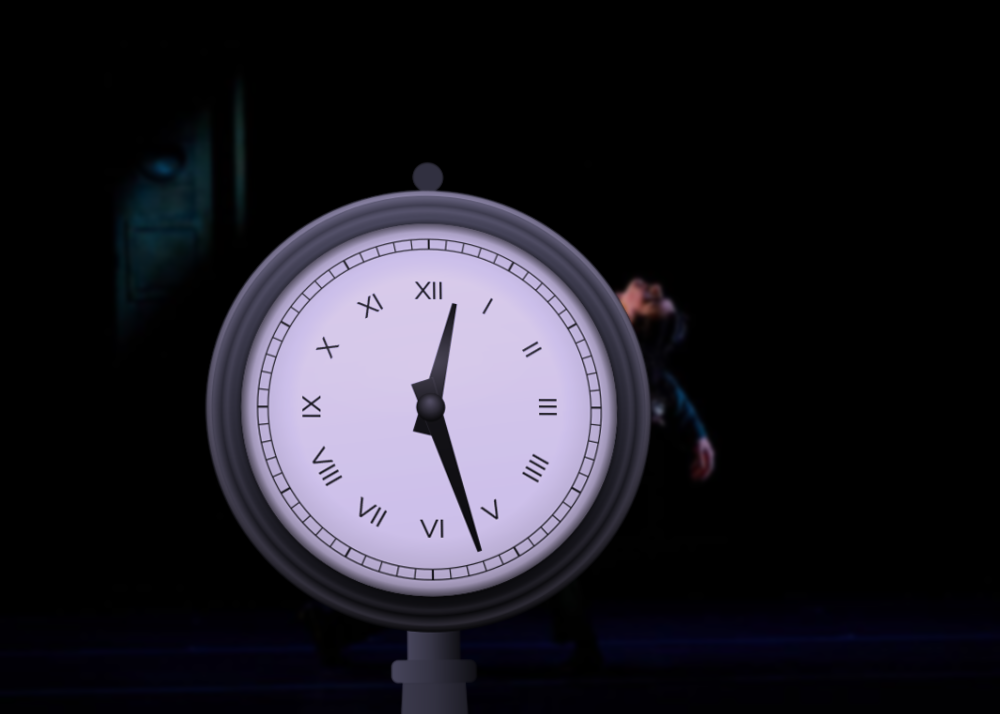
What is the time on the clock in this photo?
12:27
